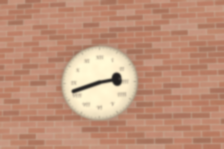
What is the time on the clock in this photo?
2:42
